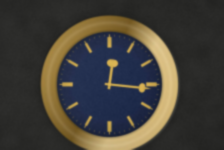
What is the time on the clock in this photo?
12:16
